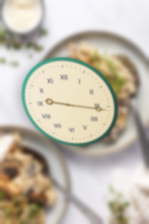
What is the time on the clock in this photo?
9:16
